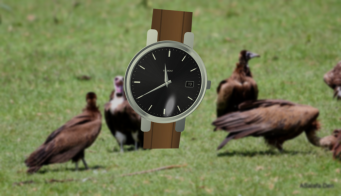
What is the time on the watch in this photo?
11:40
